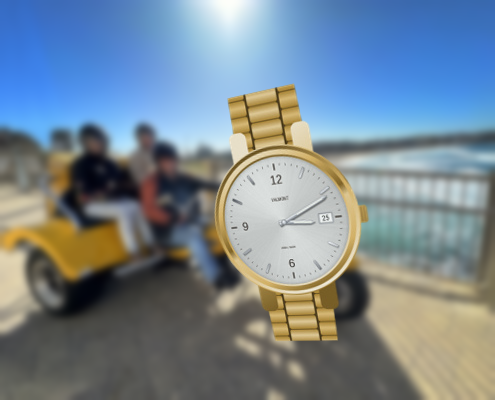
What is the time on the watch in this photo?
3:11
